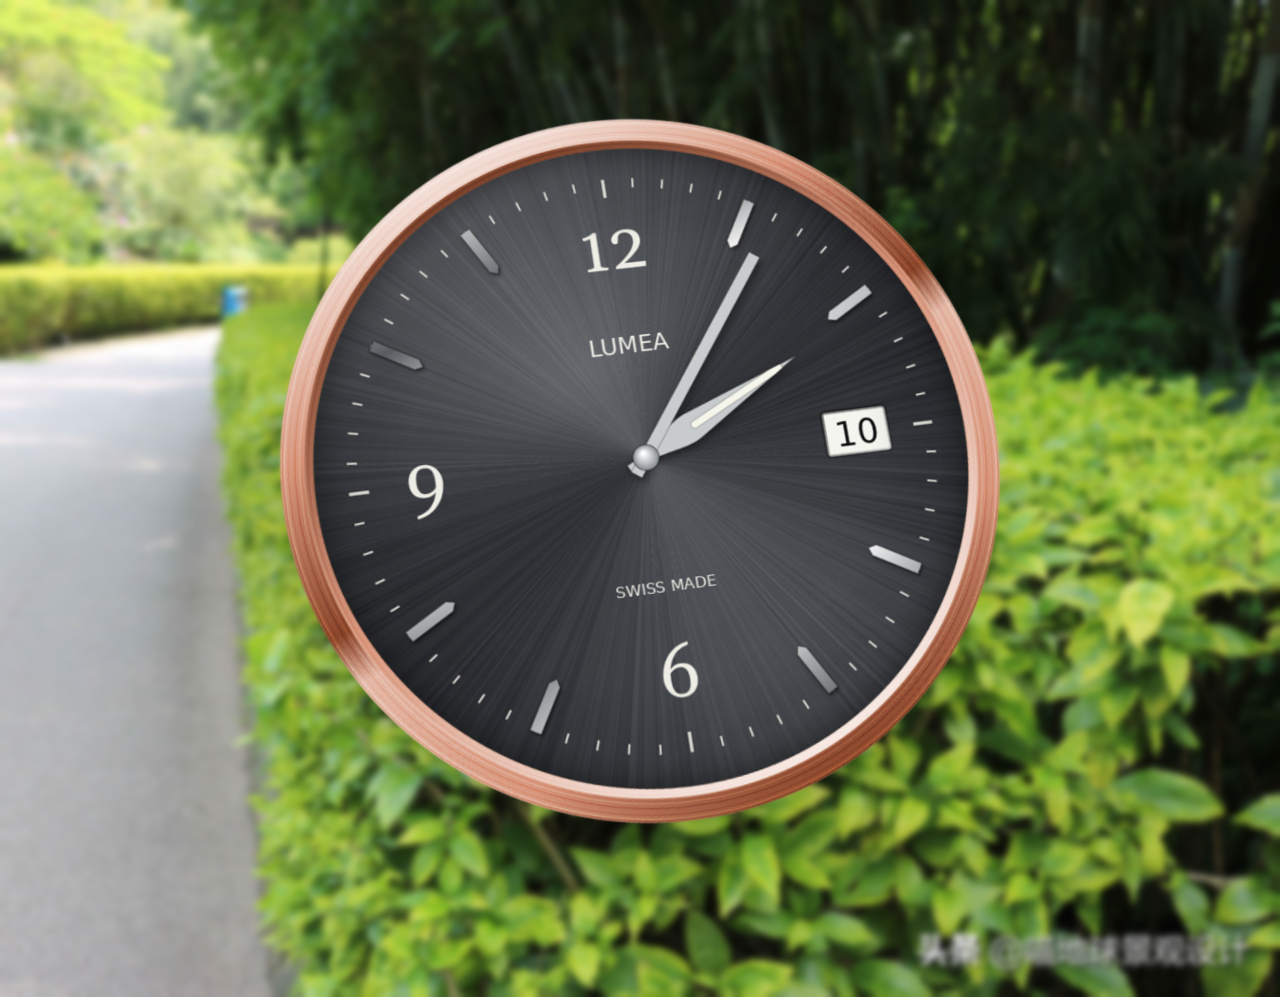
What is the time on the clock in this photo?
2:06
